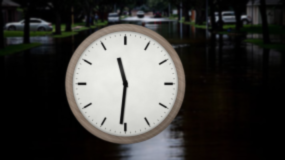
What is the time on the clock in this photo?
11:31
